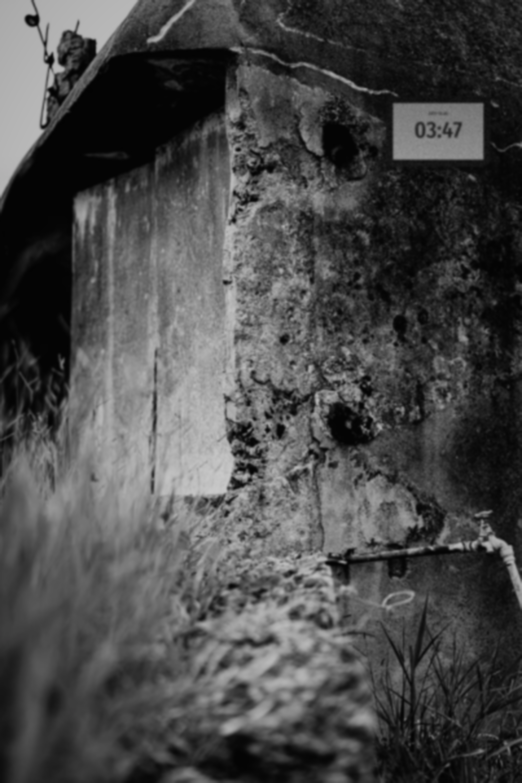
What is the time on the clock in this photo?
3:47
